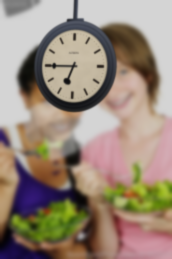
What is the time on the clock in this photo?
6:45
